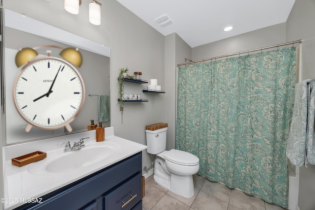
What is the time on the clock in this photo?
8:04
